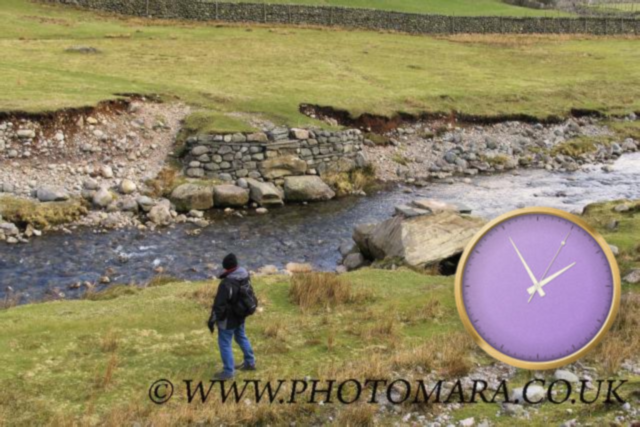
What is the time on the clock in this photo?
1:55:05
